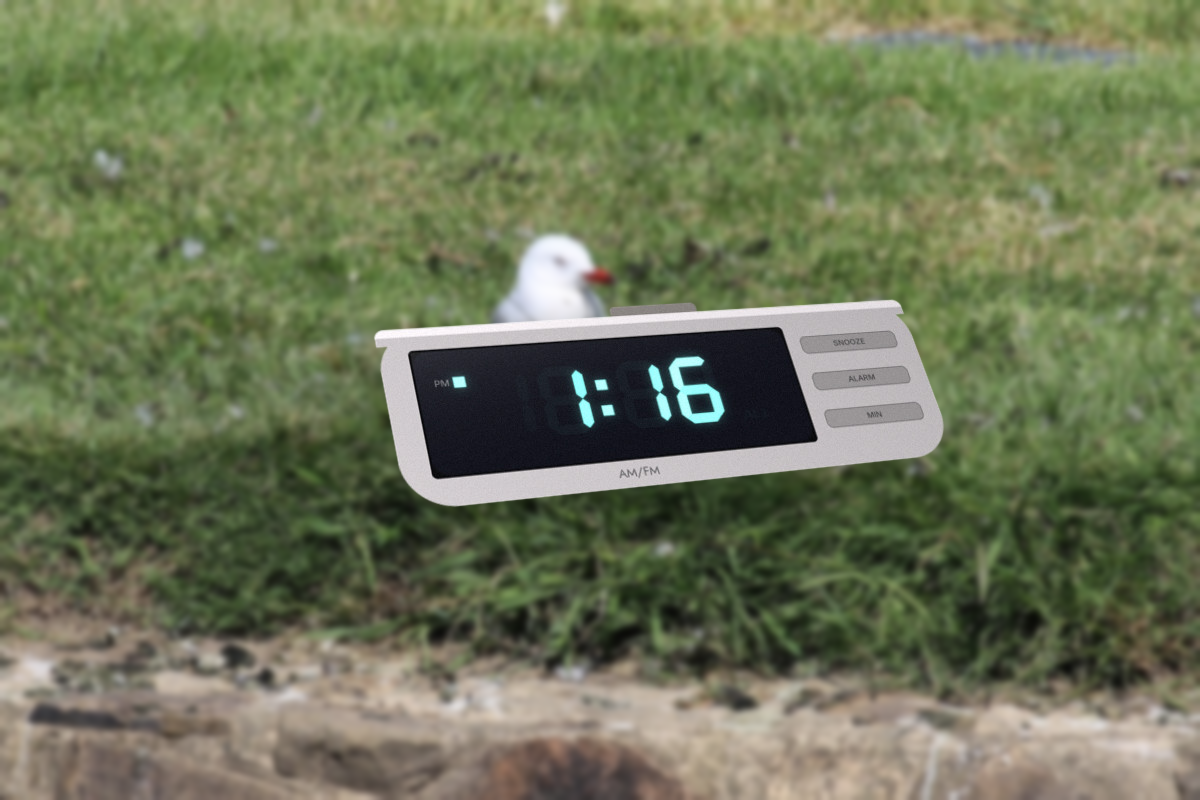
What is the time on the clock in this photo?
1:16
